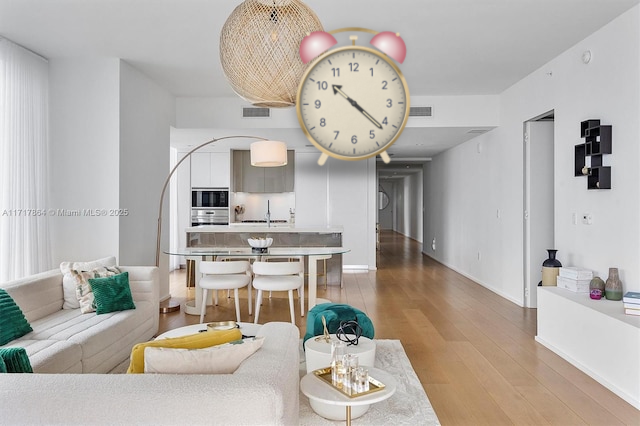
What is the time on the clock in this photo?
10:22
